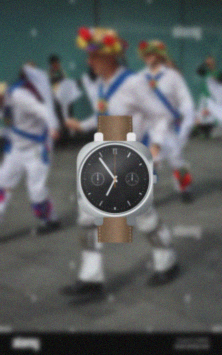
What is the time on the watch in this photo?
6:54
